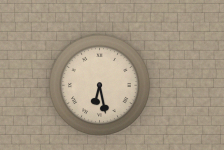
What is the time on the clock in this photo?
6:28
